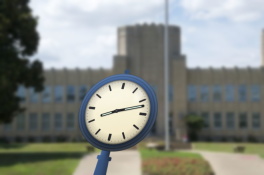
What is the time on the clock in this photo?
8:12
